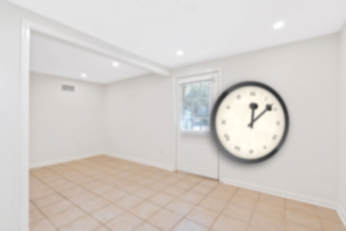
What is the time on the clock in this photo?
12:08
